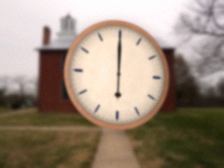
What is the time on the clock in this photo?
6:00
